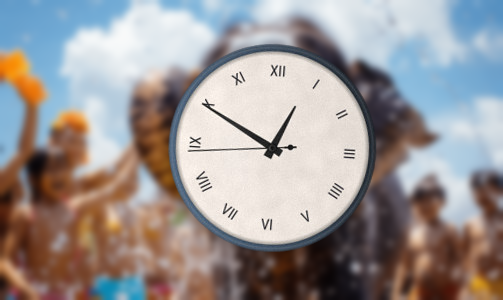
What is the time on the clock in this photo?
12:49:44
